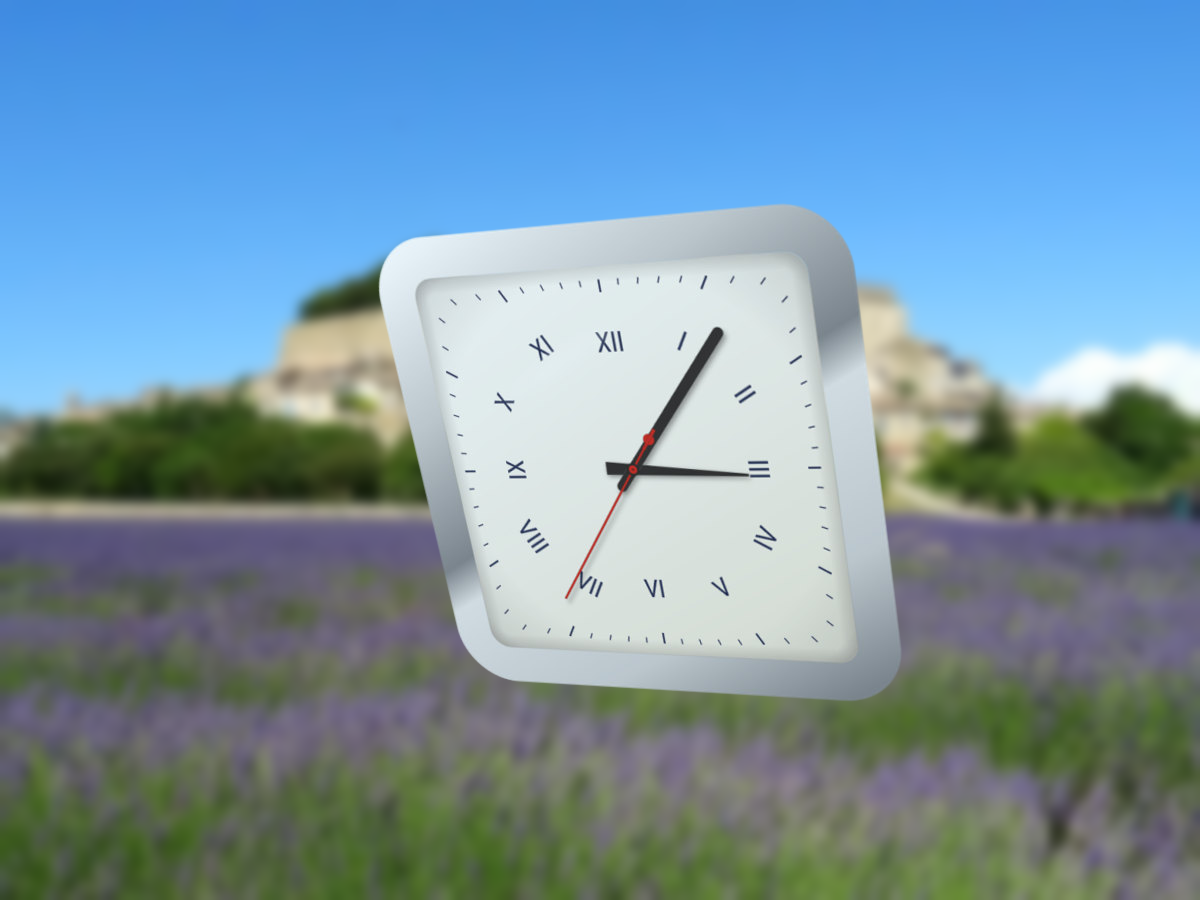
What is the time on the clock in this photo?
3:06:36
